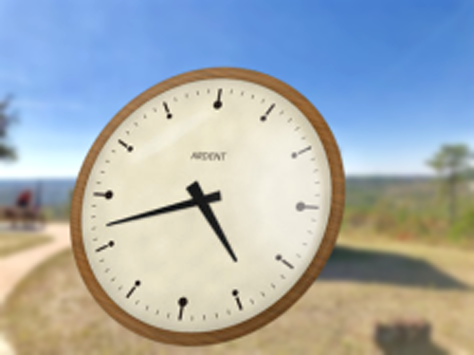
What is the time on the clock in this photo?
4:42
